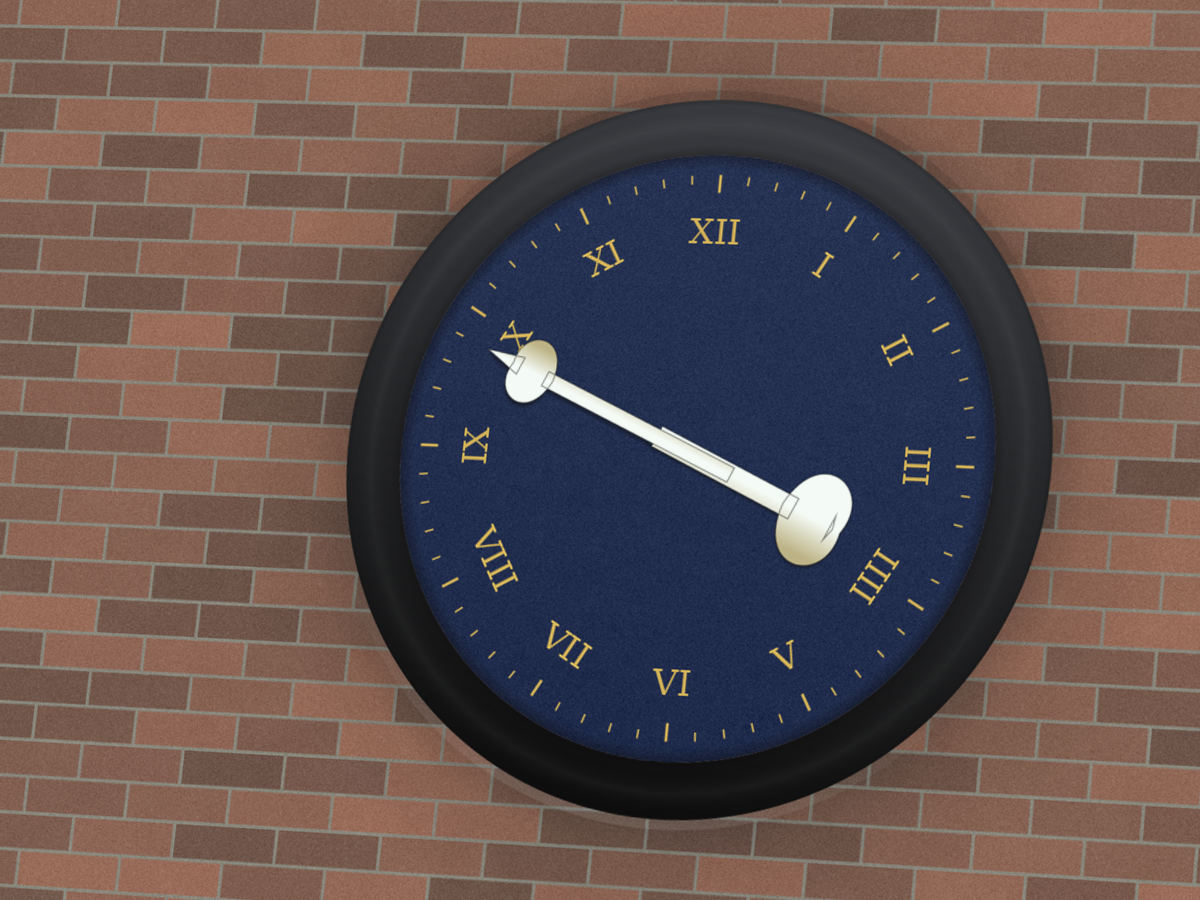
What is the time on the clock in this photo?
3:49
